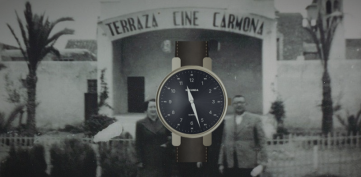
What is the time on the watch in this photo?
11:27
